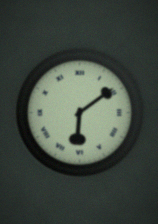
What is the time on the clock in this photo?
6:09
